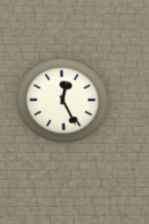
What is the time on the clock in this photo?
12:26
